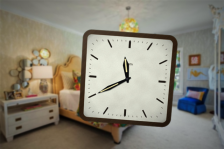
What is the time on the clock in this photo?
11:40
